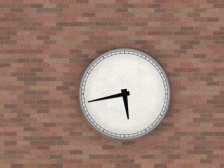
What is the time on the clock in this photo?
5:43
